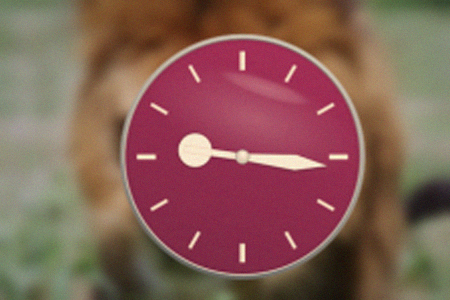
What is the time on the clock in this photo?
9:16
